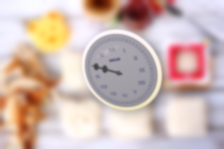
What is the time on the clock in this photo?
9:49
